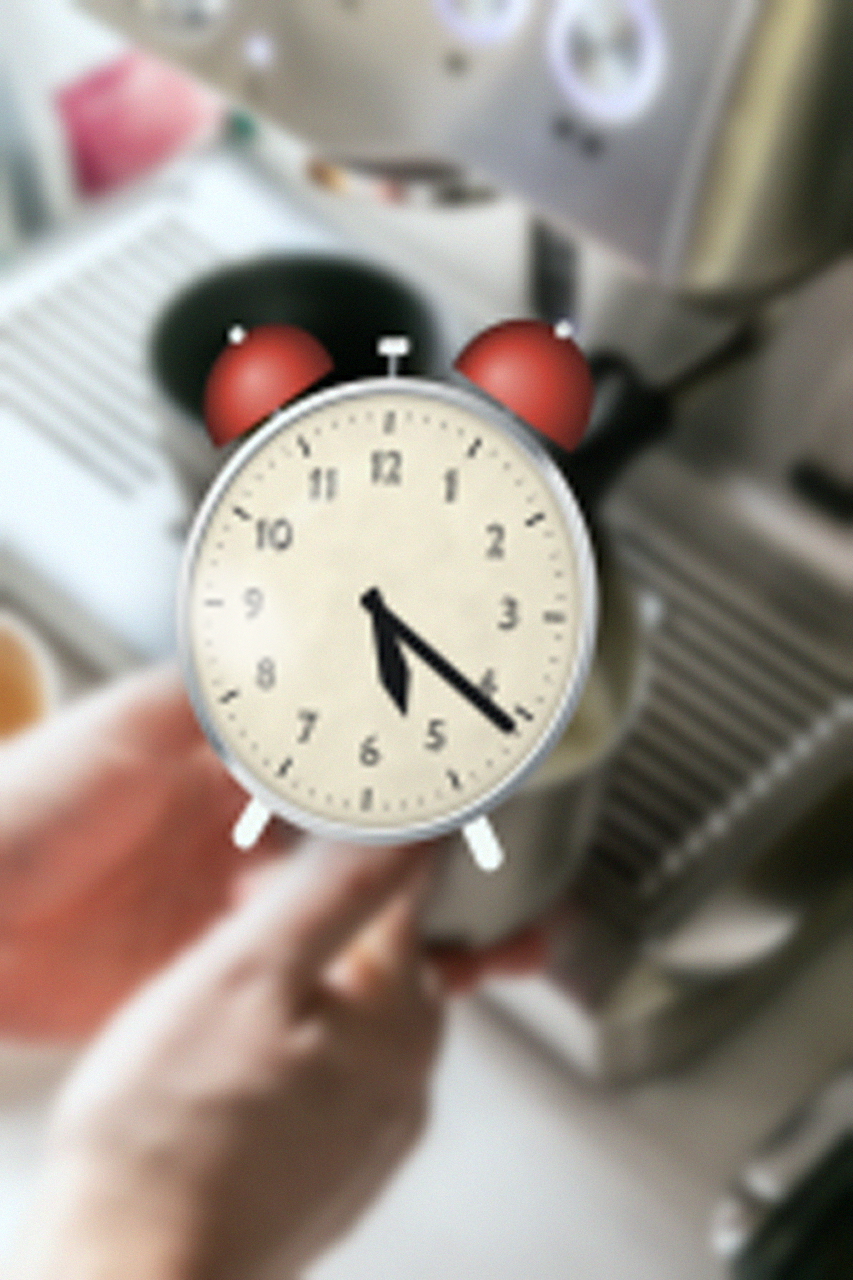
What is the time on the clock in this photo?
5:21
